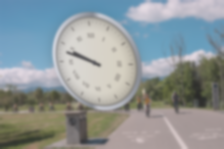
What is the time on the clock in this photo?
9:48
